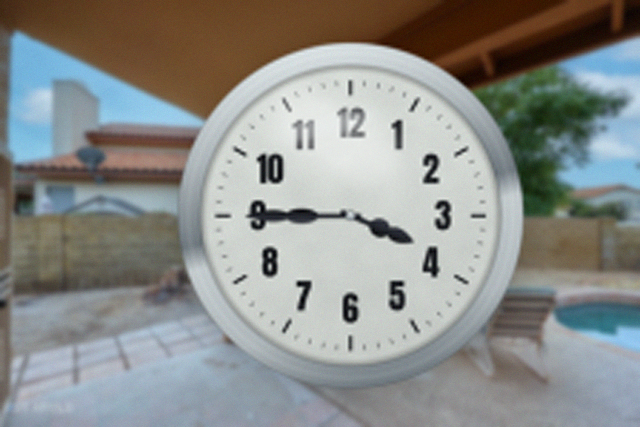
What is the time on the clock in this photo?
3:45
